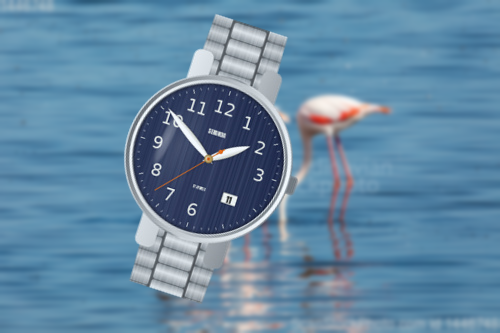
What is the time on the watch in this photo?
1:50:37
